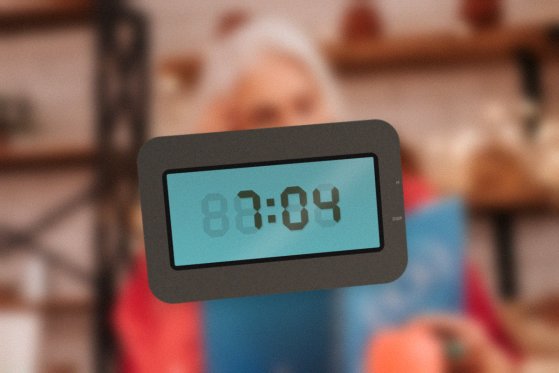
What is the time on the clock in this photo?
7:04
